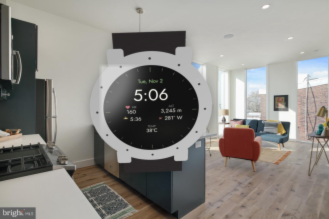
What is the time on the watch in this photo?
5:06
